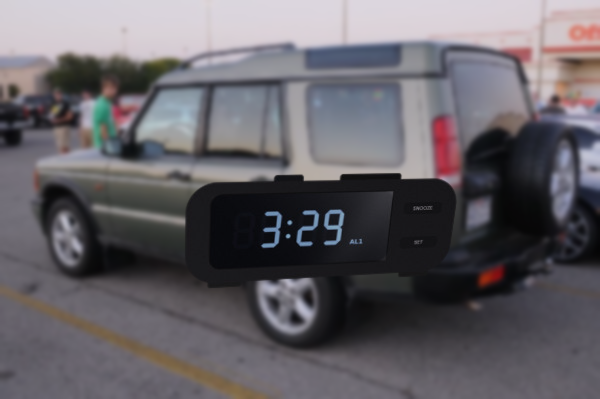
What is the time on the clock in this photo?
3:29
